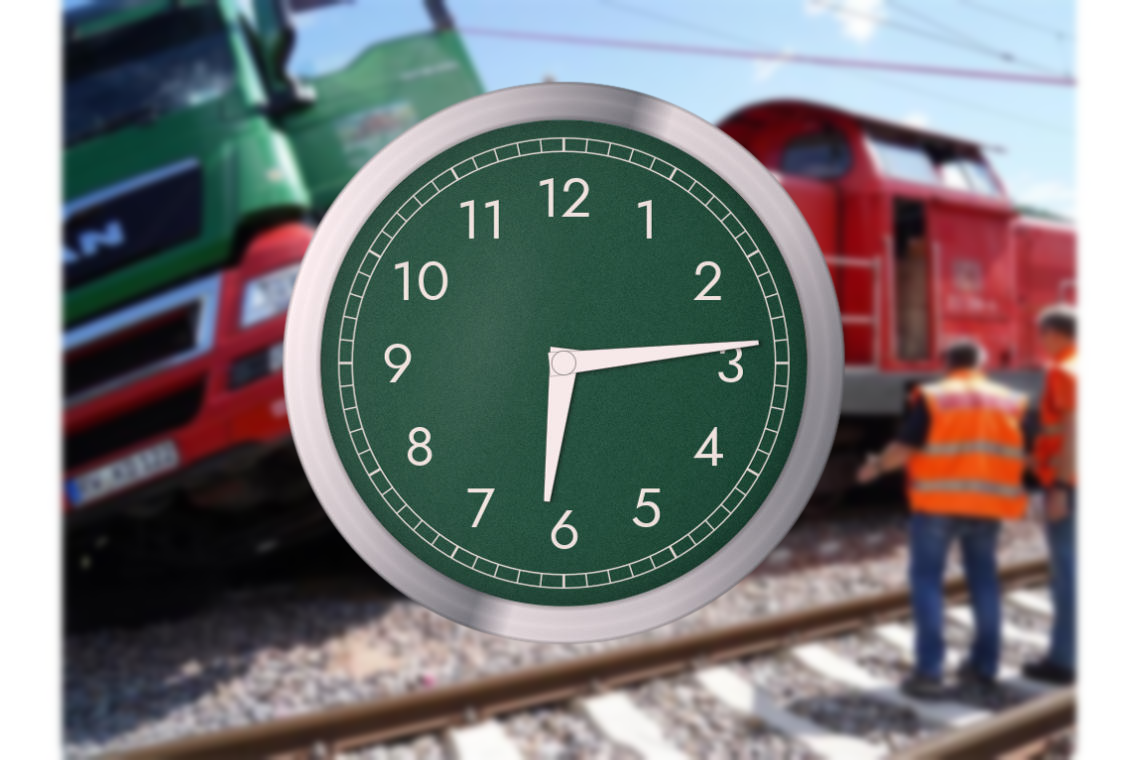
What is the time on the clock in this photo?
6:14
